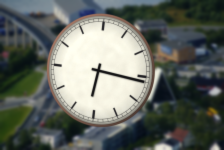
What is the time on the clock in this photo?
6:16
